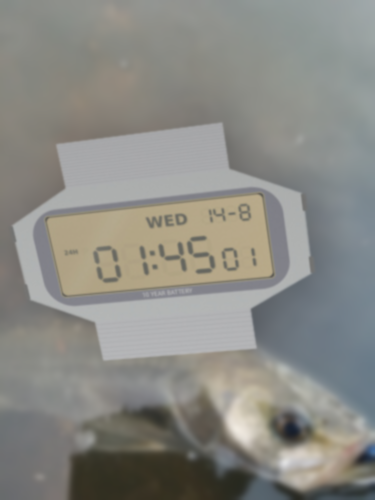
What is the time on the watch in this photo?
1:45:01
